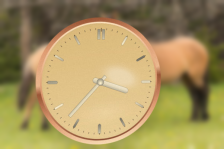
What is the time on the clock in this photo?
3:37
